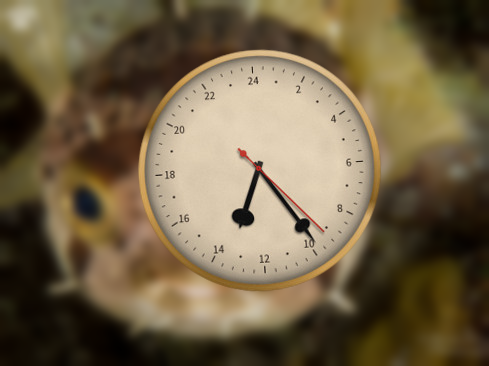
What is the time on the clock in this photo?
13:24:23
